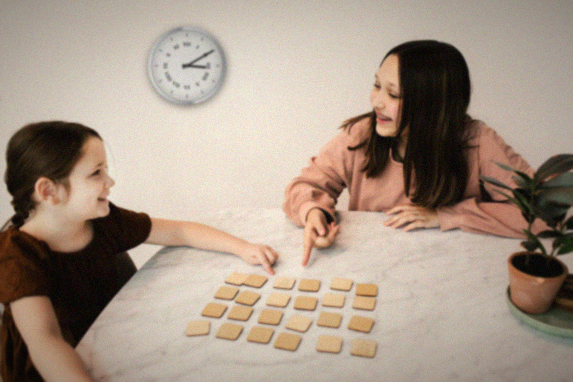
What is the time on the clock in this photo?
3:10
